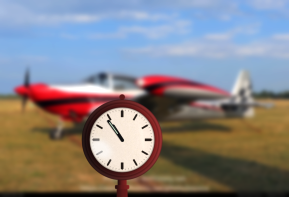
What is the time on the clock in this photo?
10:54
